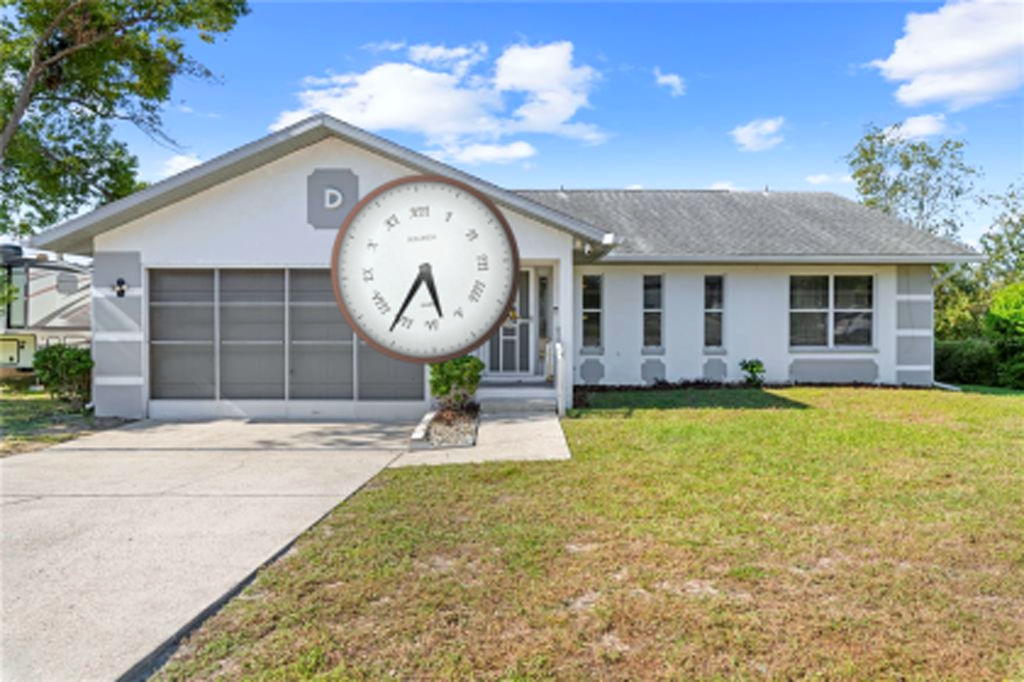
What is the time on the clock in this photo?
5:36
